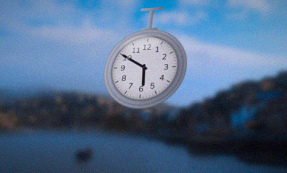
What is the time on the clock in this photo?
5:50
